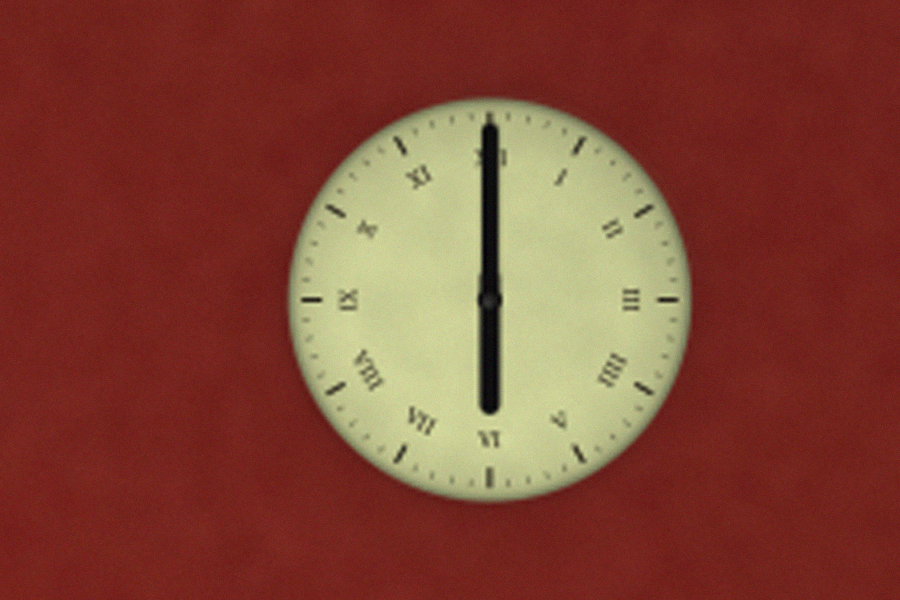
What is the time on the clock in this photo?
6:00
